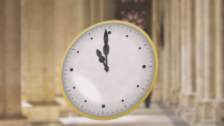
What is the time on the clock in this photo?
10:59
